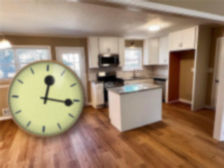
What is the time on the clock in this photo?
12:16
